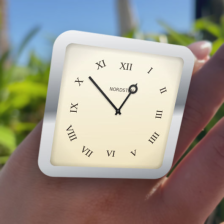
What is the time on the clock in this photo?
12:52
